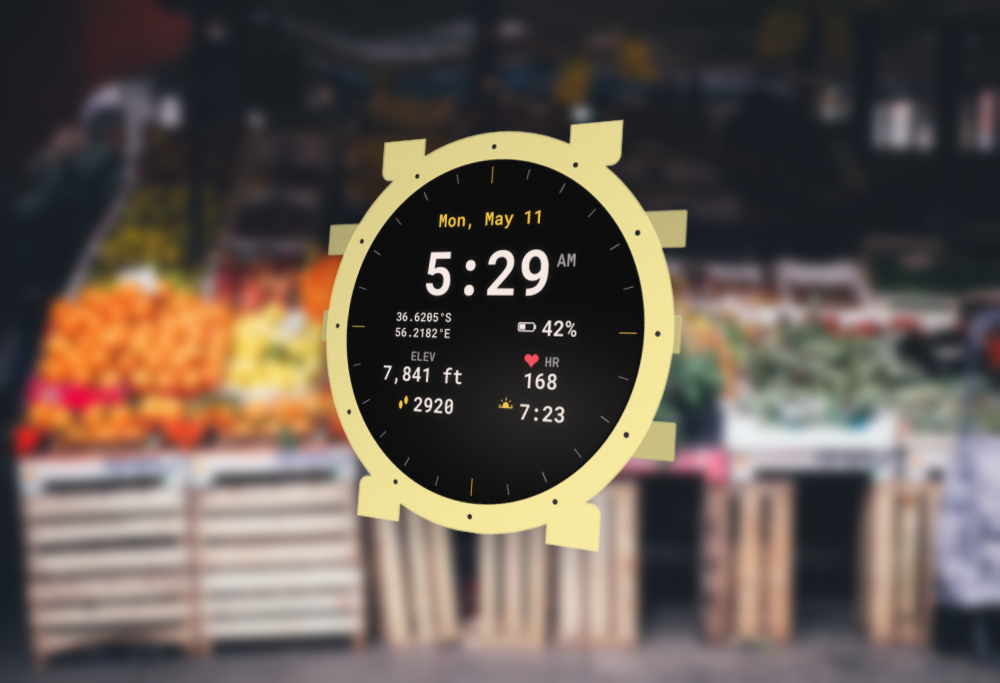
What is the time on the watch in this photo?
5:29
